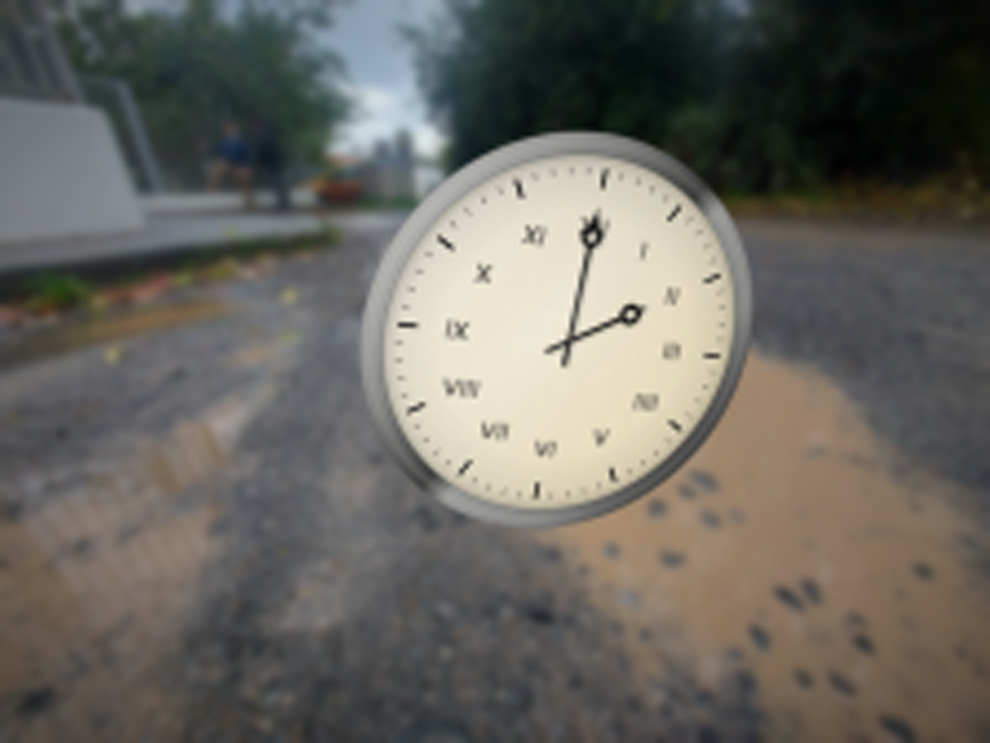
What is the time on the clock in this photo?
2:00
